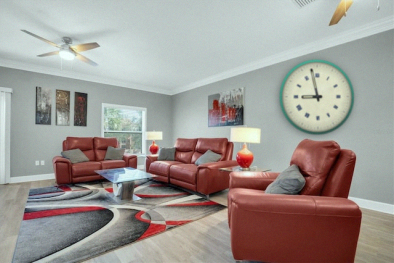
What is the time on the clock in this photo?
8:58
